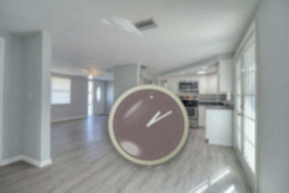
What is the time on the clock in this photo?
1:09
